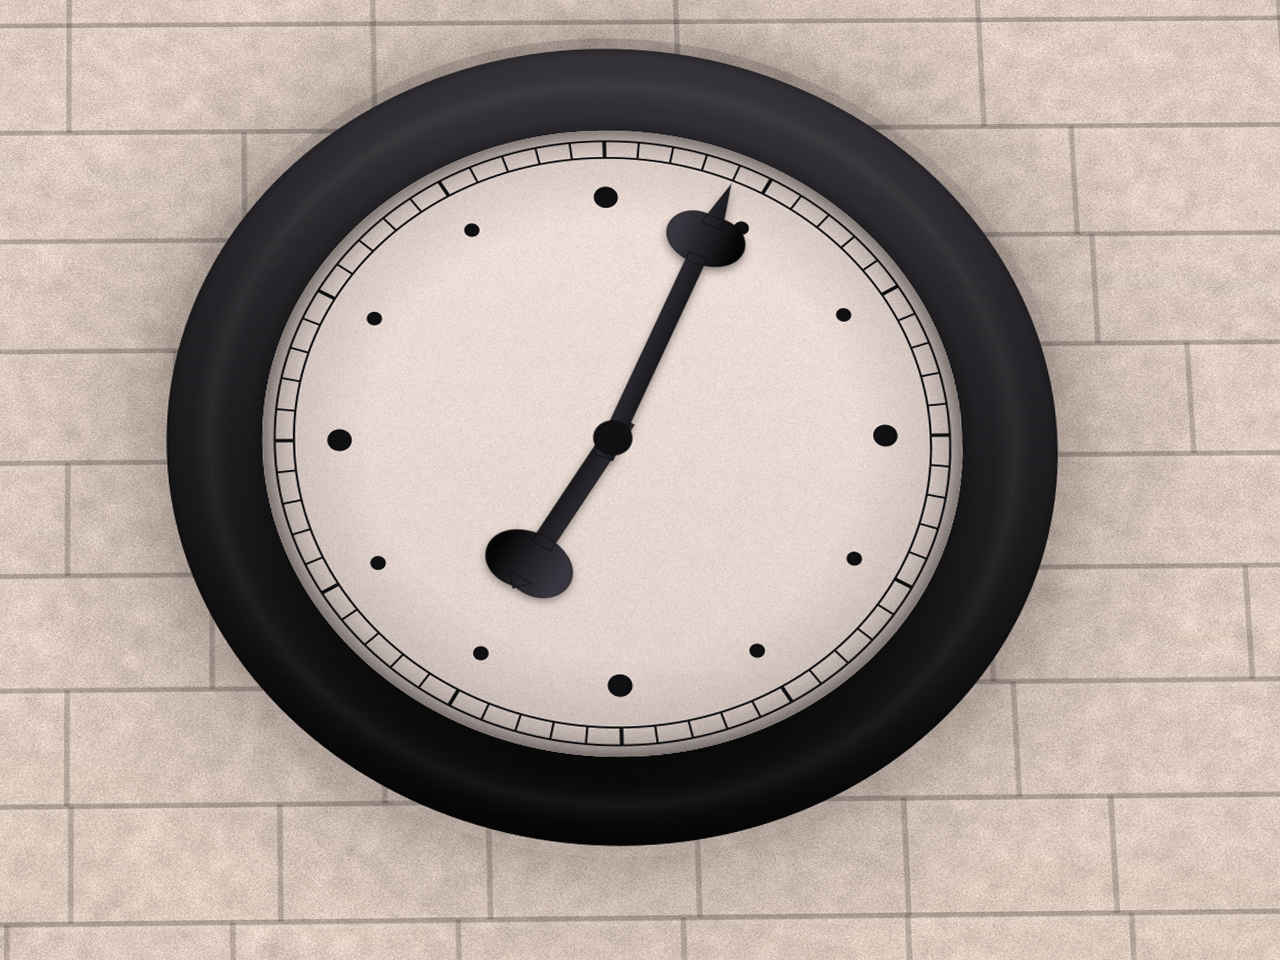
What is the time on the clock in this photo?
7:04
